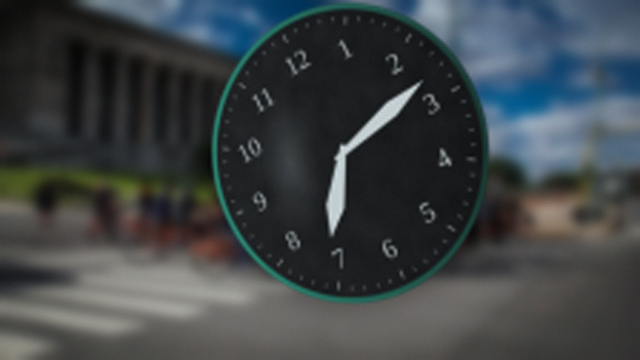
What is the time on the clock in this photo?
7:13
